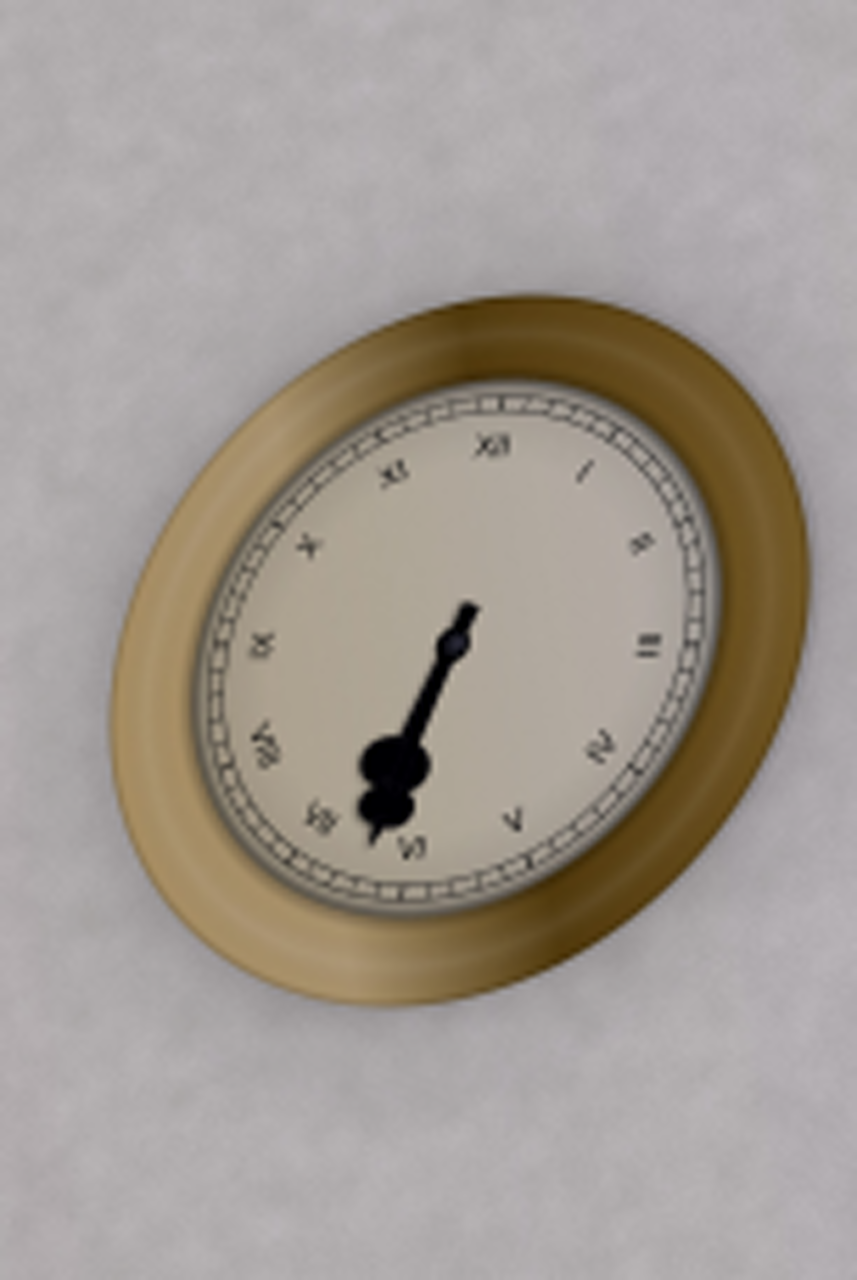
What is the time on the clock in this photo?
6:32
